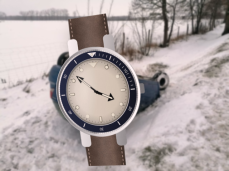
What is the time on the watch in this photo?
3:52
